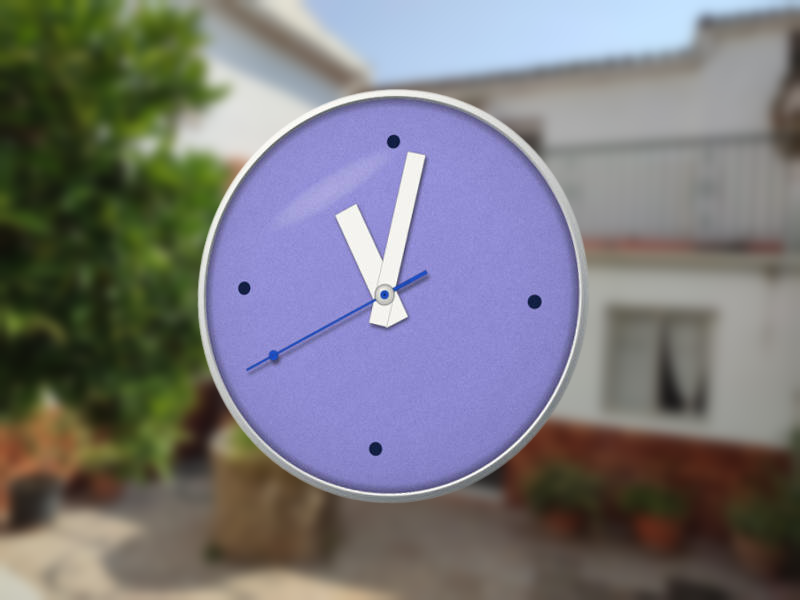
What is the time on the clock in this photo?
11:01:40
